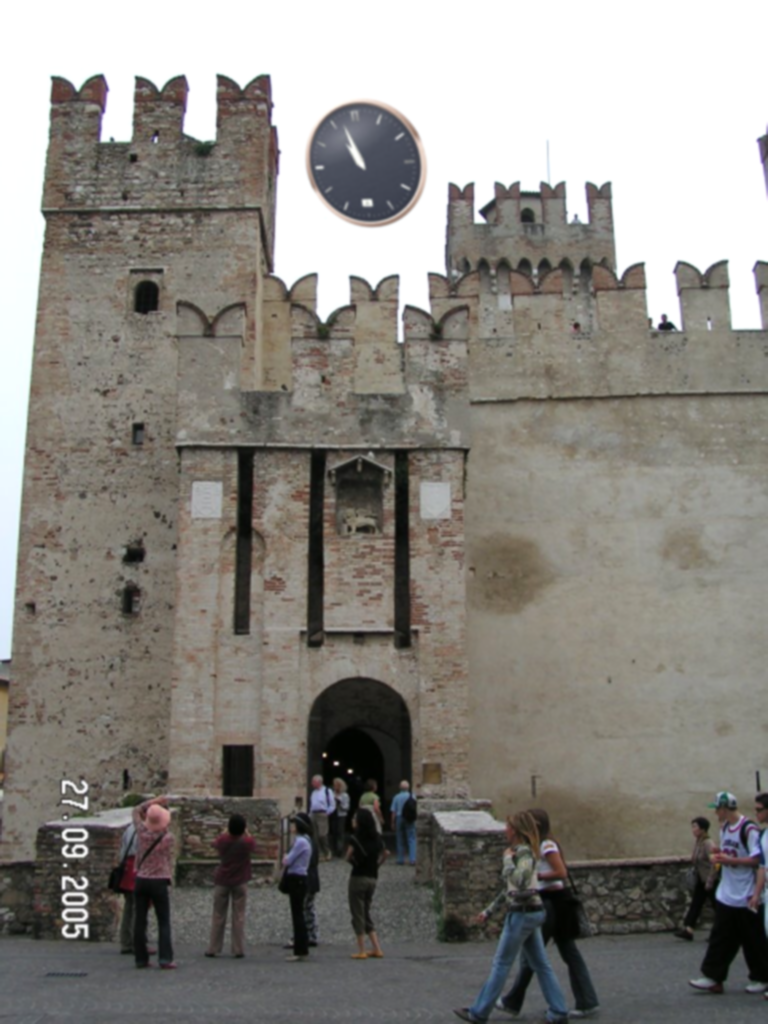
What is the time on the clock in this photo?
10:57
